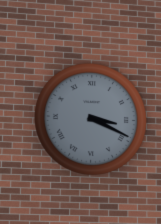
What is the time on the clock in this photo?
3:19
